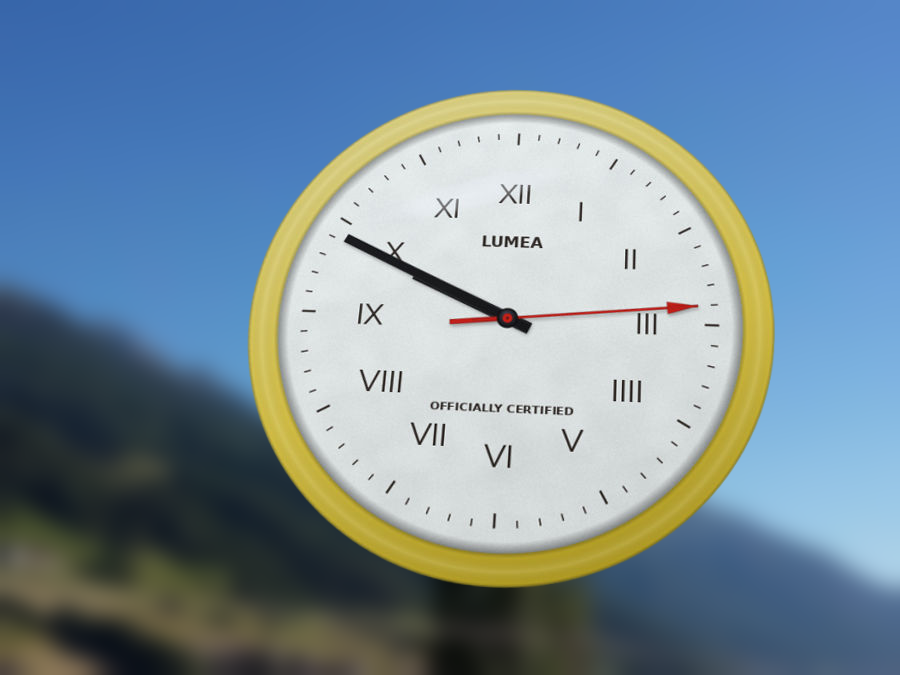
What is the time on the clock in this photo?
9:49:14
